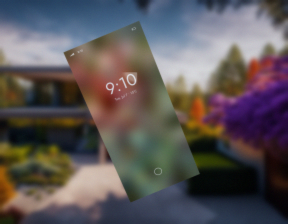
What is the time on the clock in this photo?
9:10
